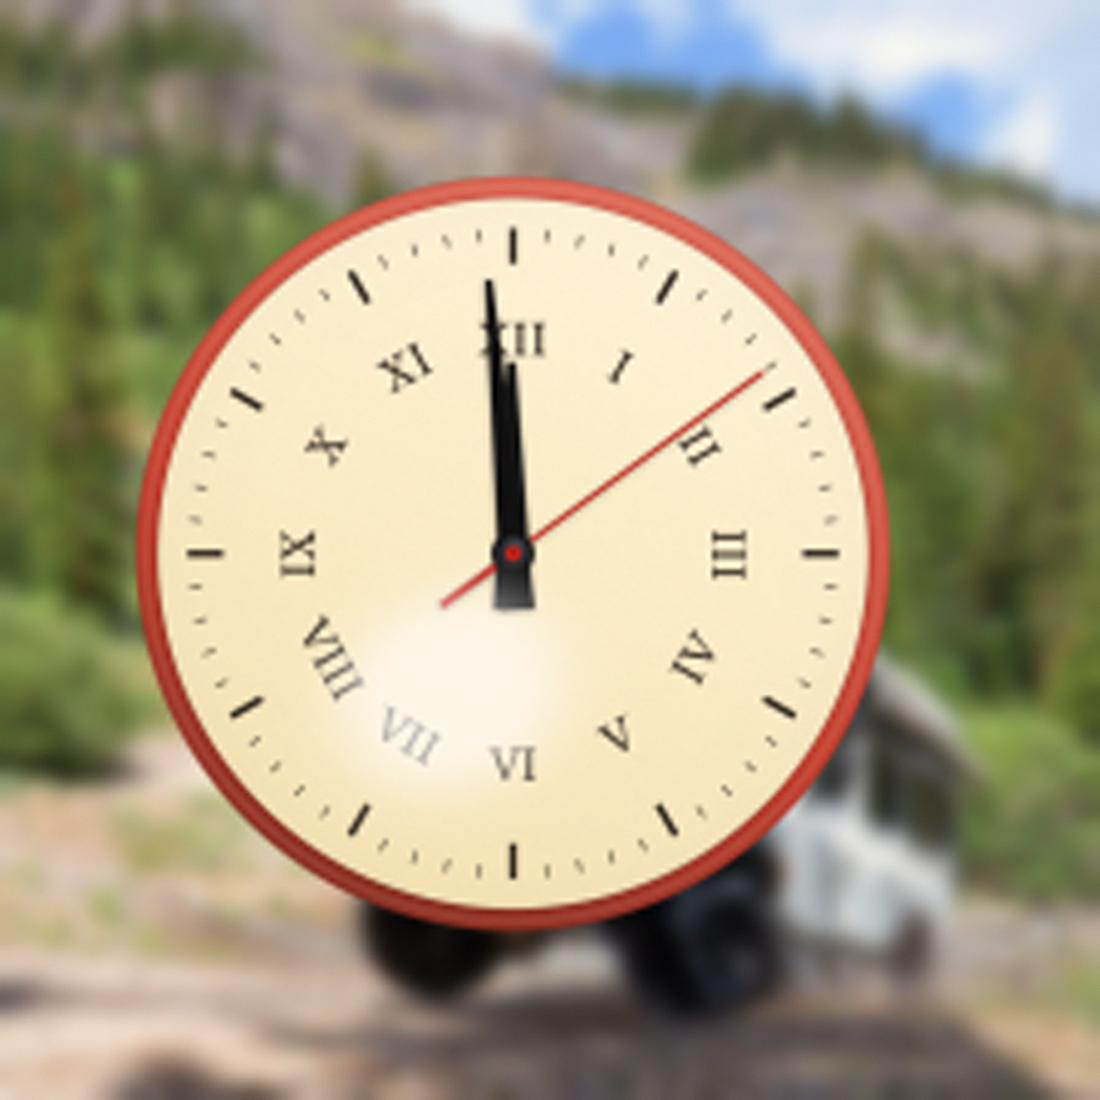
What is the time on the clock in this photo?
11:59:09
